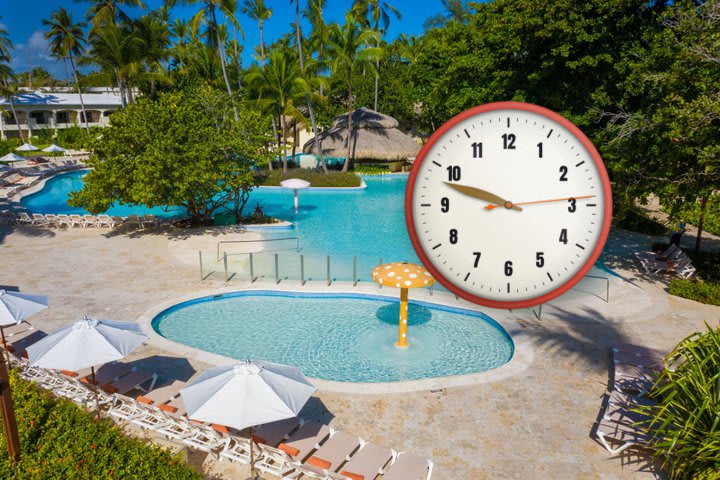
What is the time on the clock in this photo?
9:48:14
